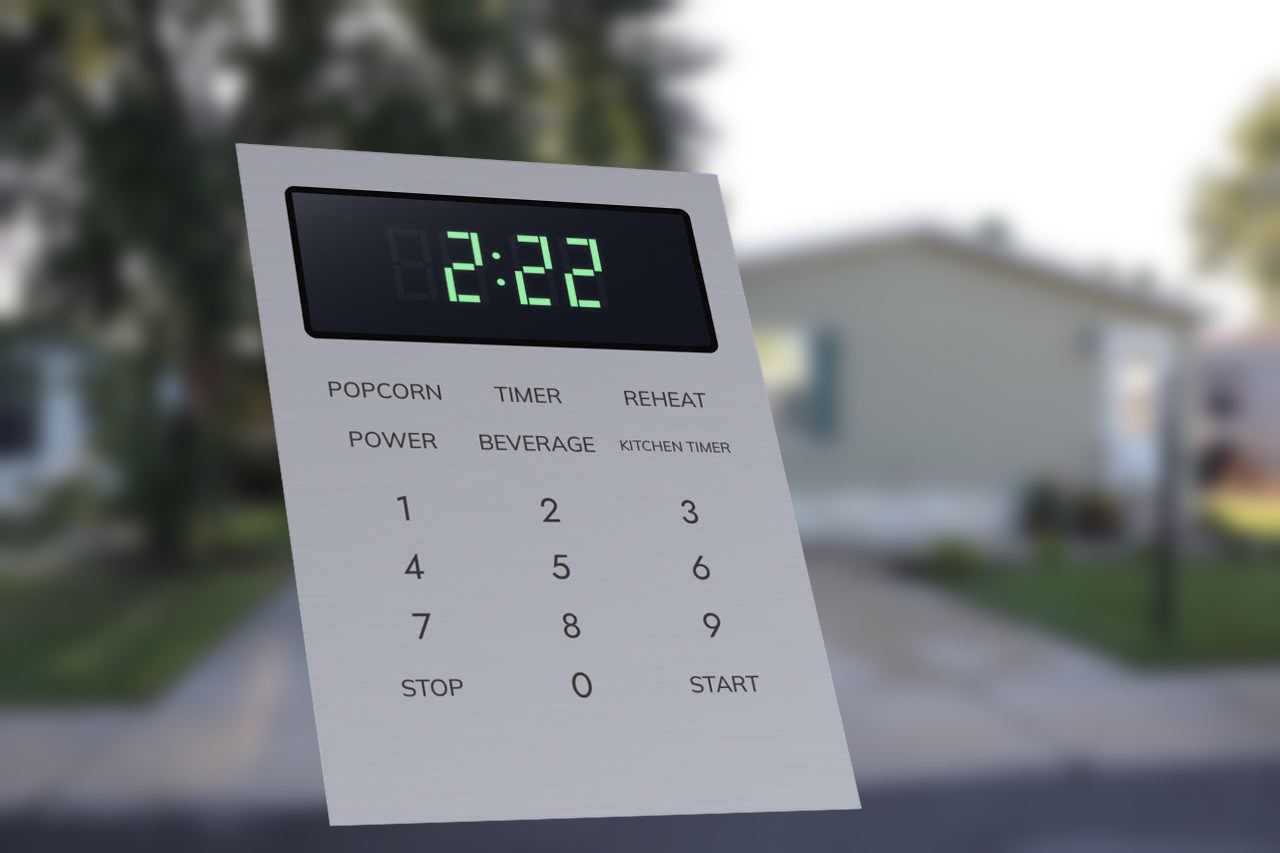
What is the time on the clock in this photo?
2:22
